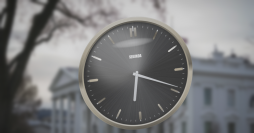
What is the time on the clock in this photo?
6:19
